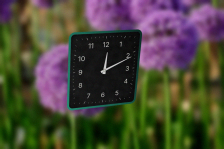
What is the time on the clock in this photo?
12:11
